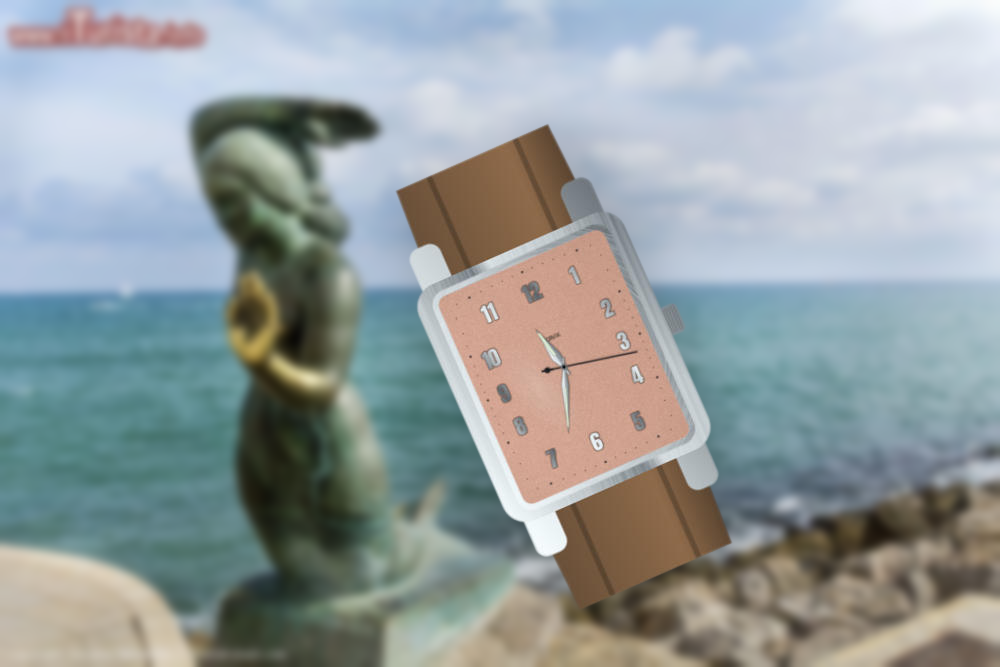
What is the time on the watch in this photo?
11:33:17
